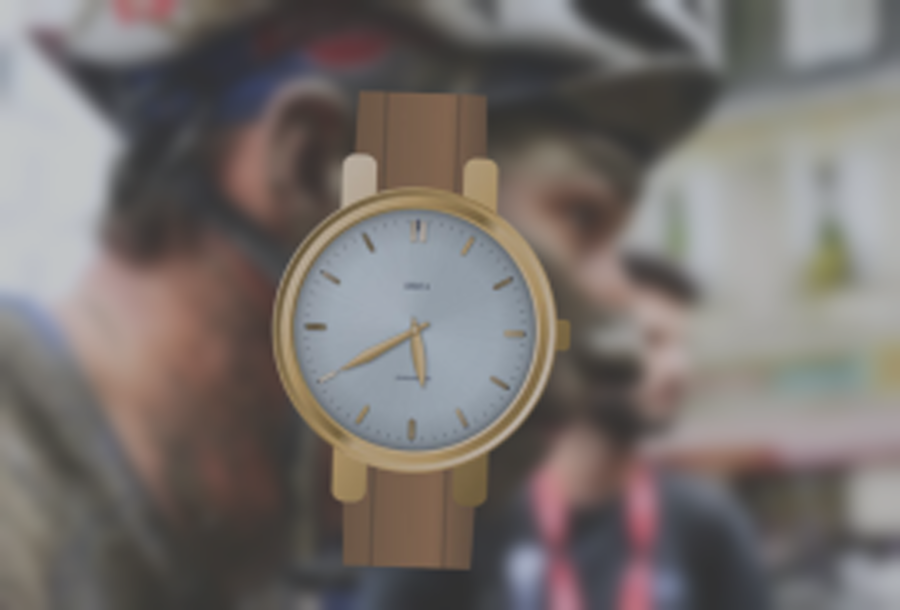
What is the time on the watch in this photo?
5:40
